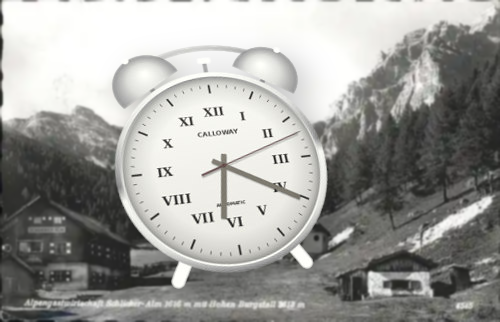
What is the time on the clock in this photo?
6:20:12
